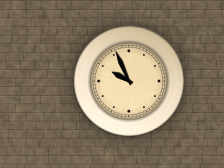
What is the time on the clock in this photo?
9:56
